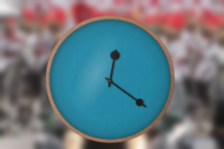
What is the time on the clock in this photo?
12:21
